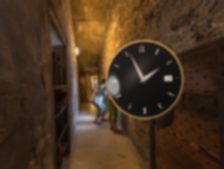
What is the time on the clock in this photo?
1:56
